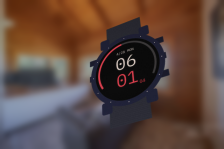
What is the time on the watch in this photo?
6:01
